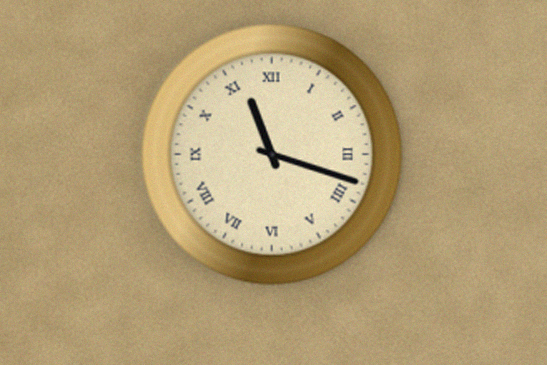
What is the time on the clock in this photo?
11:18
